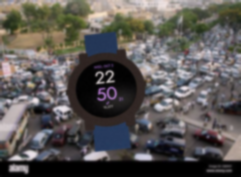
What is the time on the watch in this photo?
22:50
